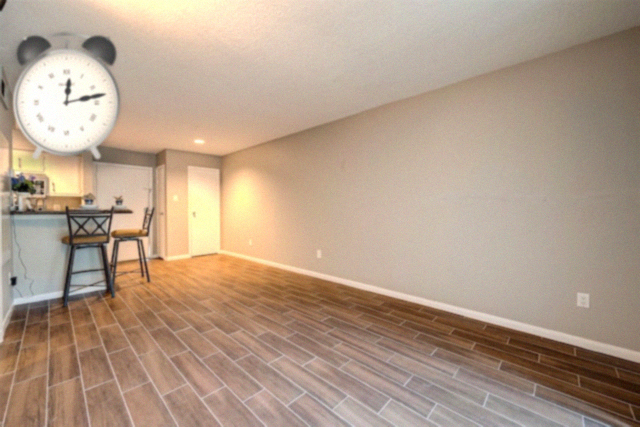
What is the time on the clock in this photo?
12:13
